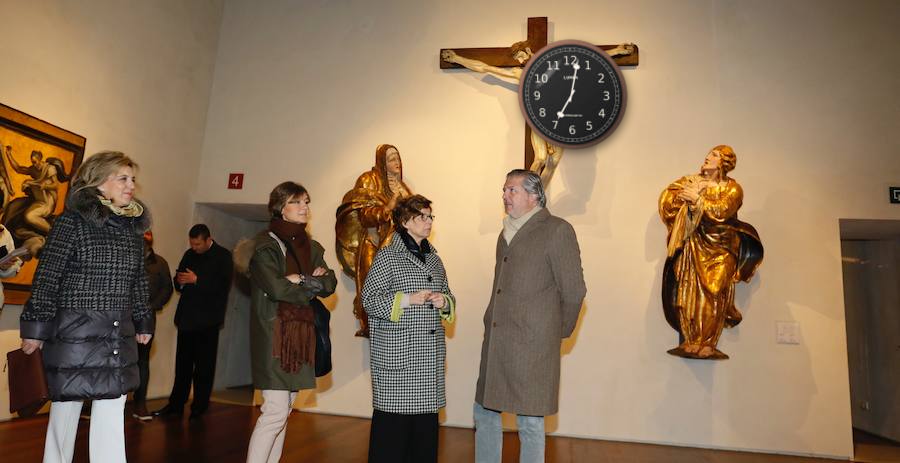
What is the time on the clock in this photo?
7:02
